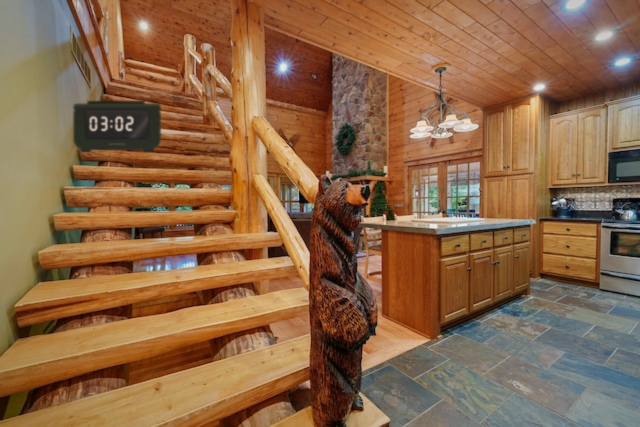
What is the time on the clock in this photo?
3:02
